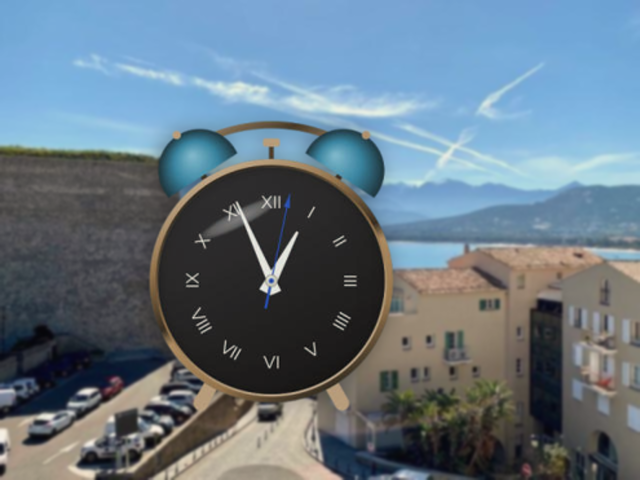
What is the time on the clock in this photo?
12:56:02
